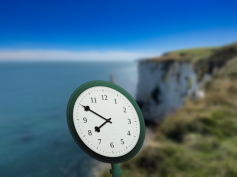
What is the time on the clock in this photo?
7:50
